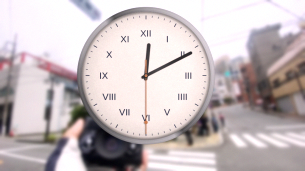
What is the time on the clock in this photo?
12:10:30
